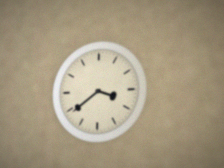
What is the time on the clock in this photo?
3:39
